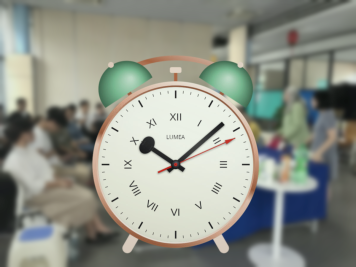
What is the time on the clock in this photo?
10:08:11
